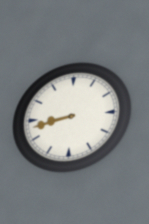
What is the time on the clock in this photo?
8:43
